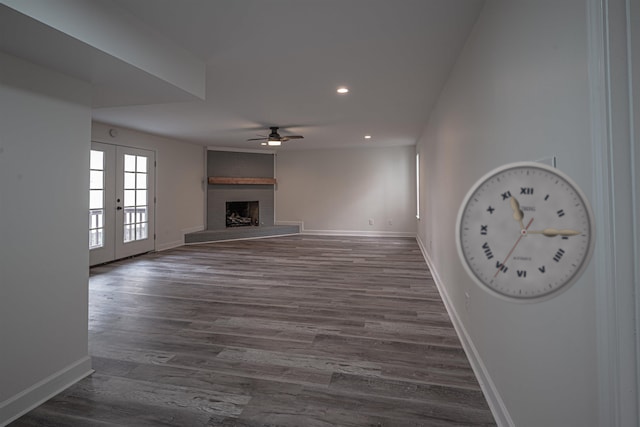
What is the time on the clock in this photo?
11:14:35
